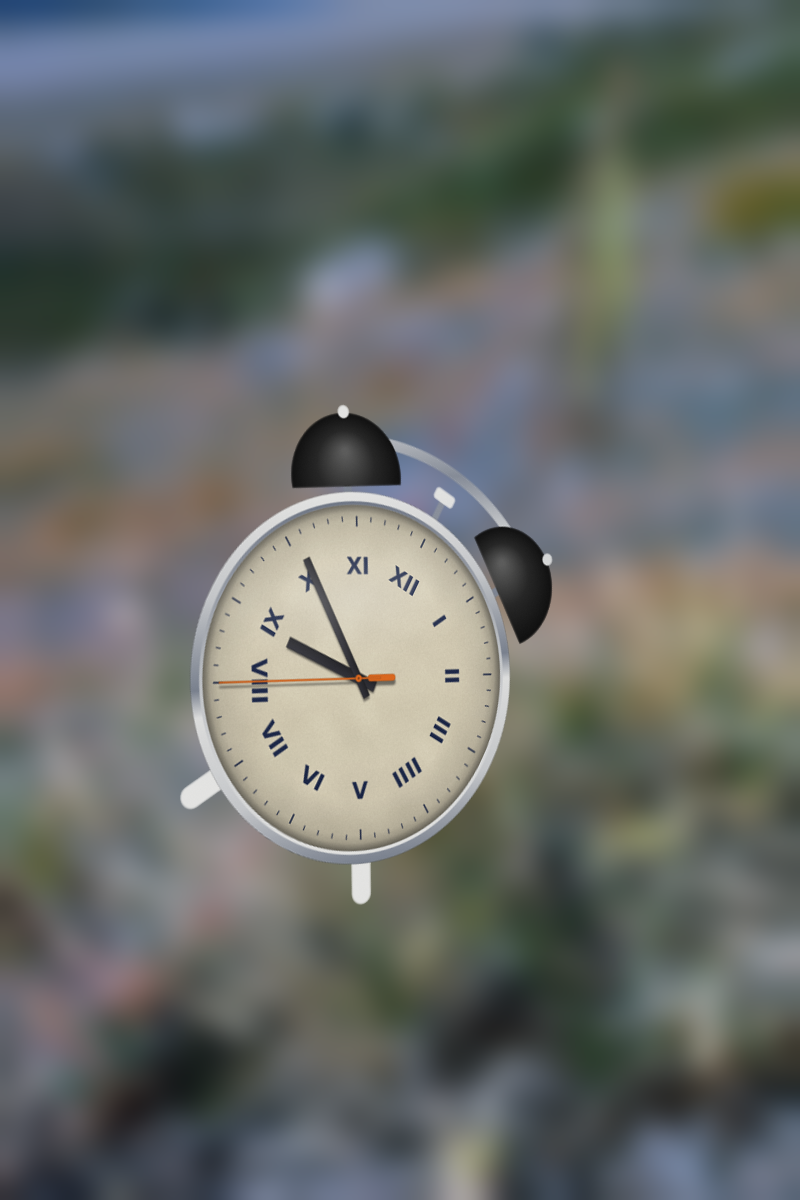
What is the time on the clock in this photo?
8:50:40
